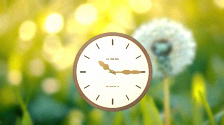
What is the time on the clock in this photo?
10:15
